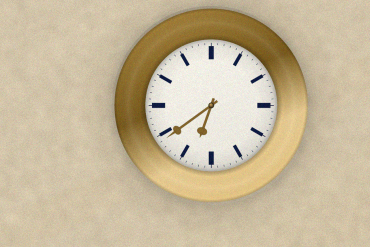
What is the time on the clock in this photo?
6:39
